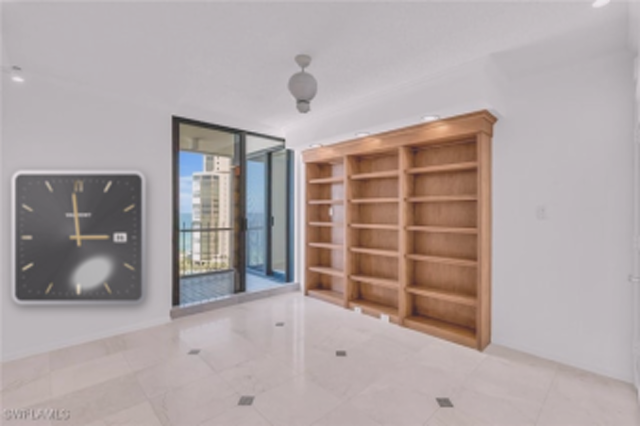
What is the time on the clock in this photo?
2:59
